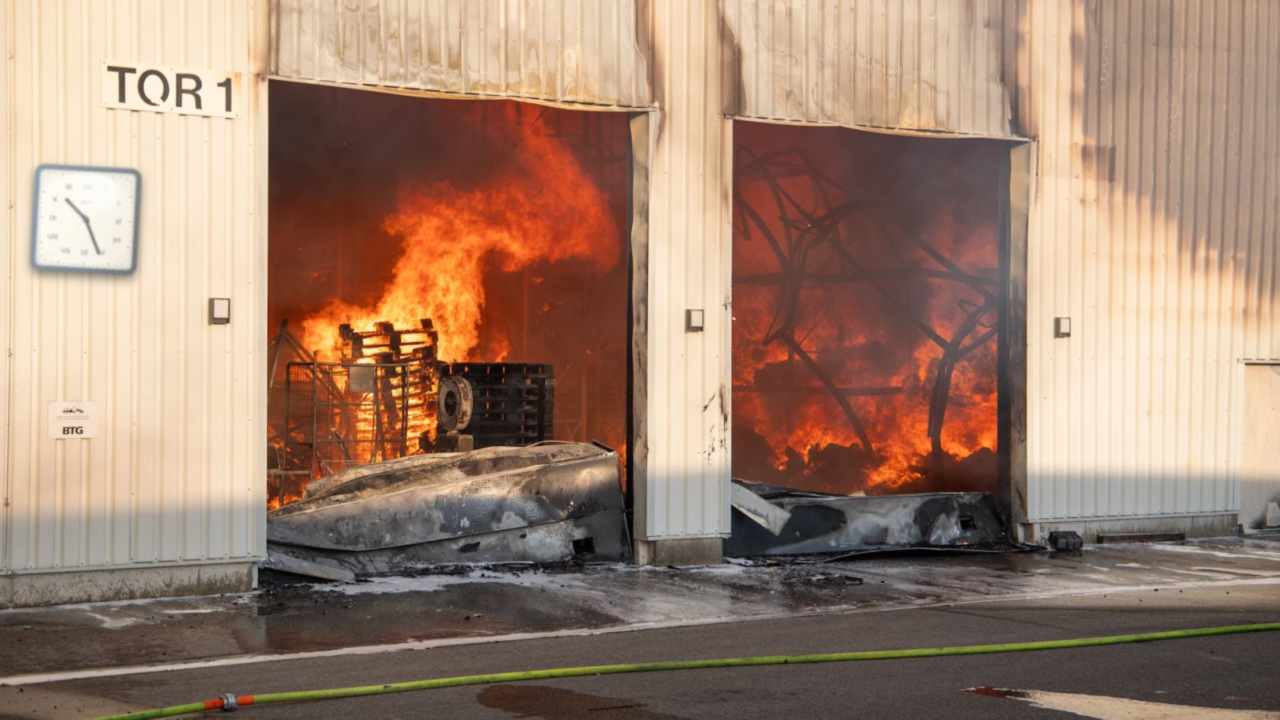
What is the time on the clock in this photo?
10:26
